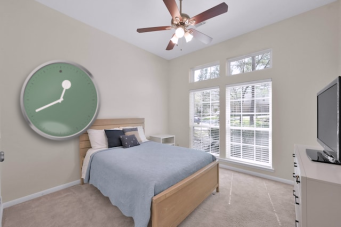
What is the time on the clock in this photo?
12:41
